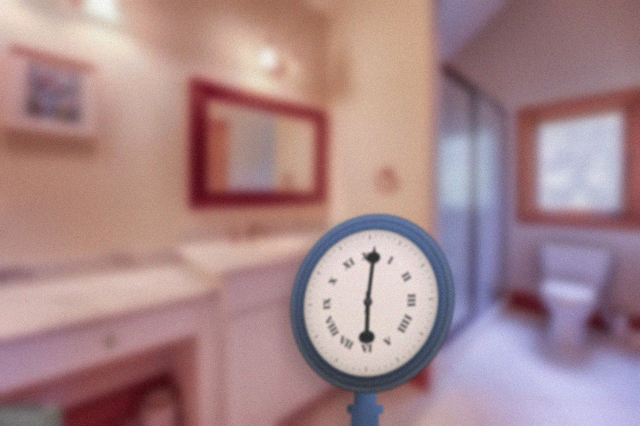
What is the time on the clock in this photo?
6:01
